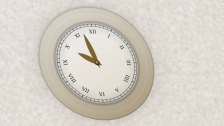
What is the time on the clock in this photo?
9:57
